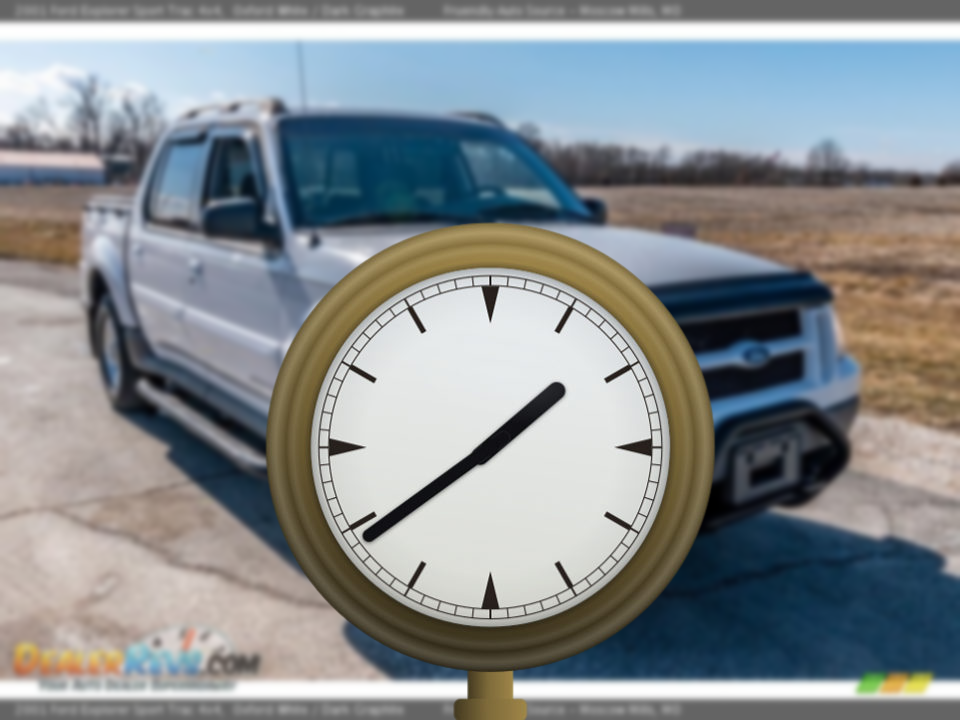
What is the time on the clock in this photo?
1:39
